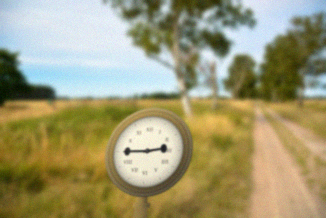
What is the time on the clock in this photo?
2:45
